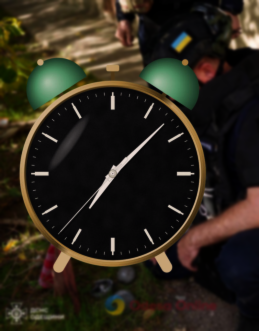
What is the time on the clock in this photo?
7:07:37
